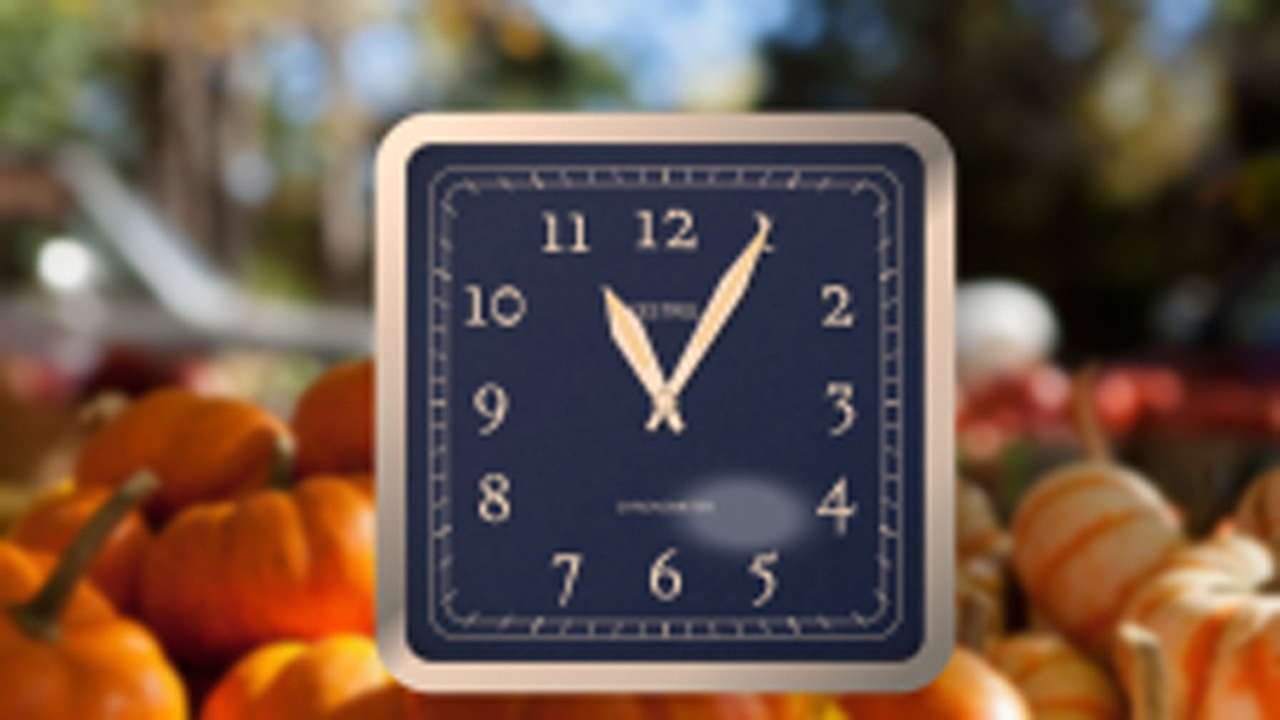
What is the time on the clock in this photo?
11:05
